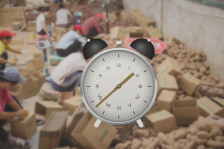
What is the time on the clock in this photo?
1:38
